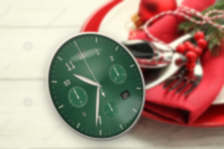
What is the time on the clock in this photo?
10:36
